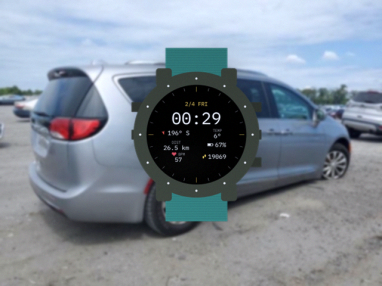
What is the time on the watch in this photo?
0:29
